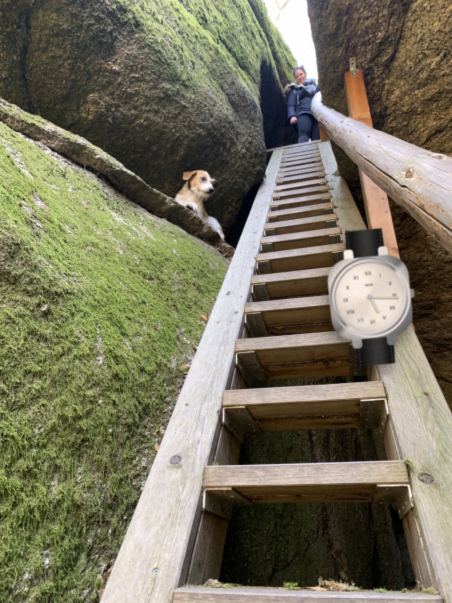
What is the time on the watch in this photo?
5:16
